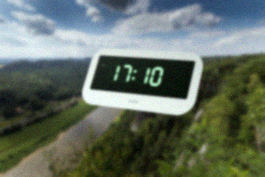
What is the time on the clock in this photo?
17:10
